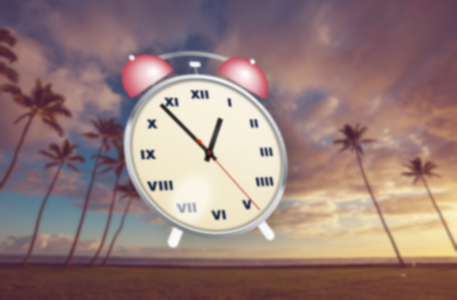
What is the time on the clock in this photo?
12:53:24
